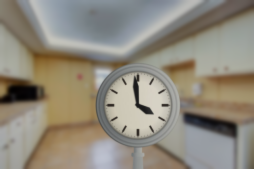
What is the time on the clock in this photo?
3:59
